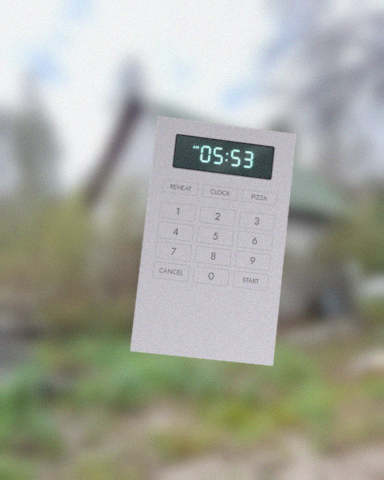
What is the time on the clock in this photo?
5:53
